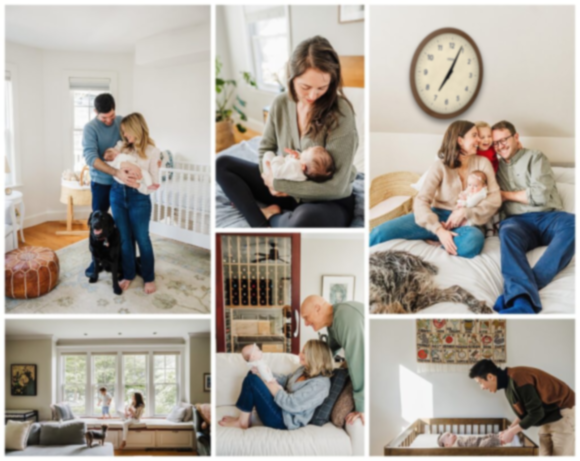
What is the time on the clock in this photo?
7:04
